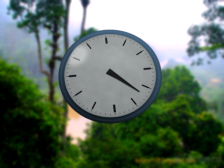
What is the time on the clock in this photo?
4:22
